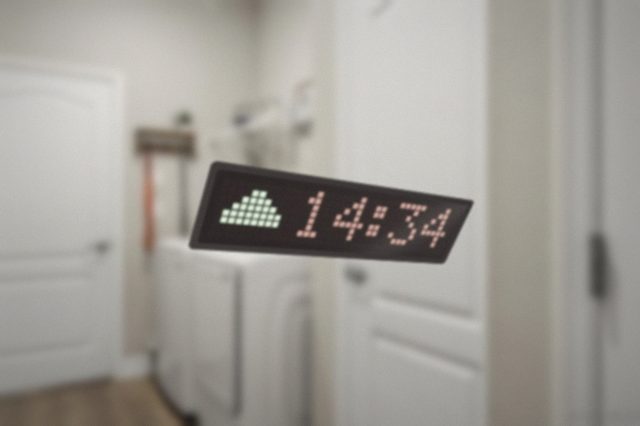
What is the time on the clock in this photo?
14:34
